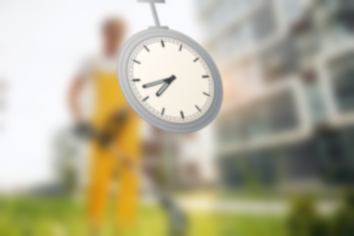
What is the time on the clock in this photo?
7:43
